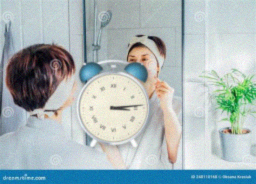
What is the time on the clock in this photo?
3:14
